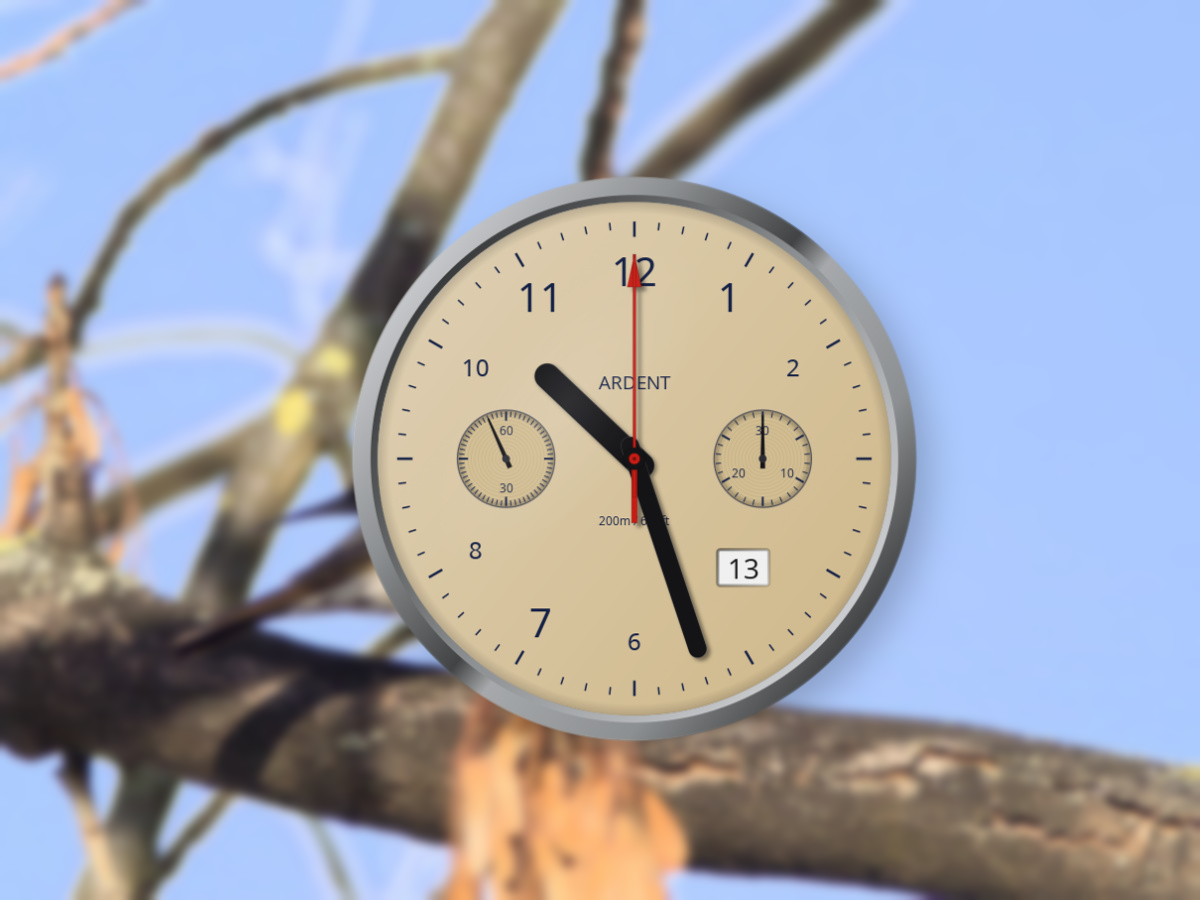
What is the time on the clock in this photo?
10:26:56
